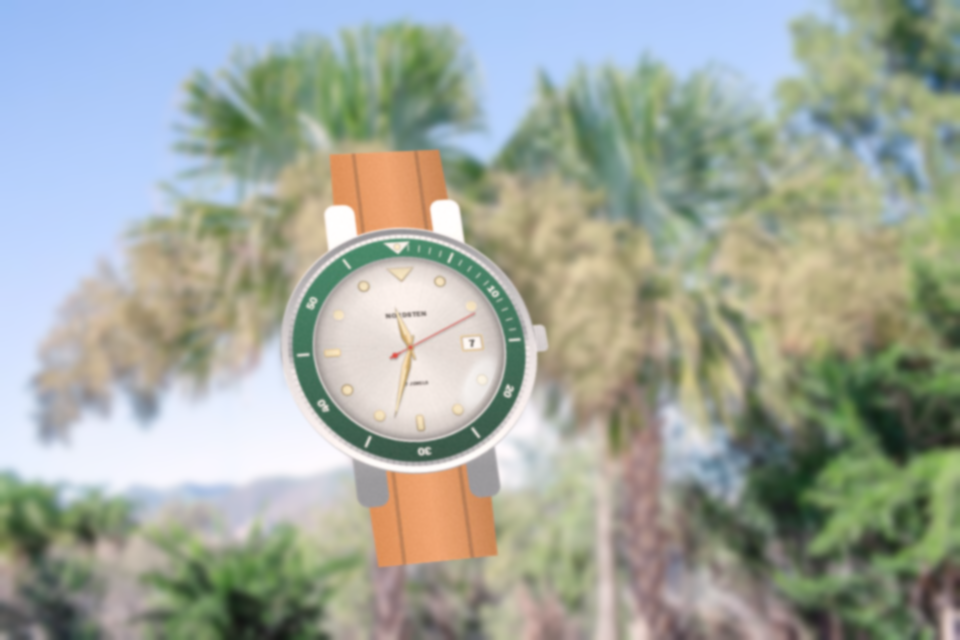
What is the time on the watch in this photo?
11:33:11
